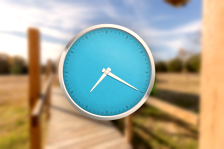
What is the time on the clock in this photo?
7:20
